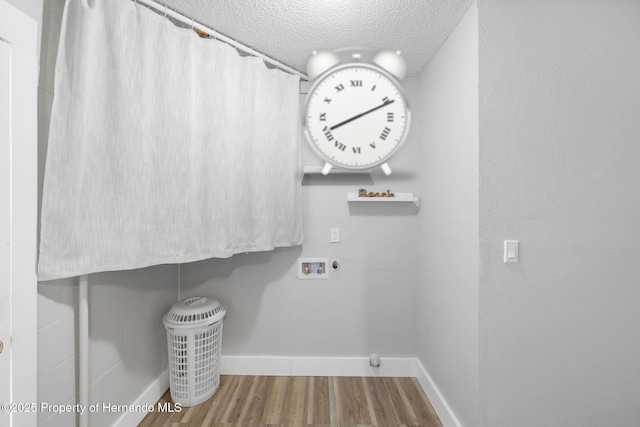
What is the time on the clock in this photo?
8:11
